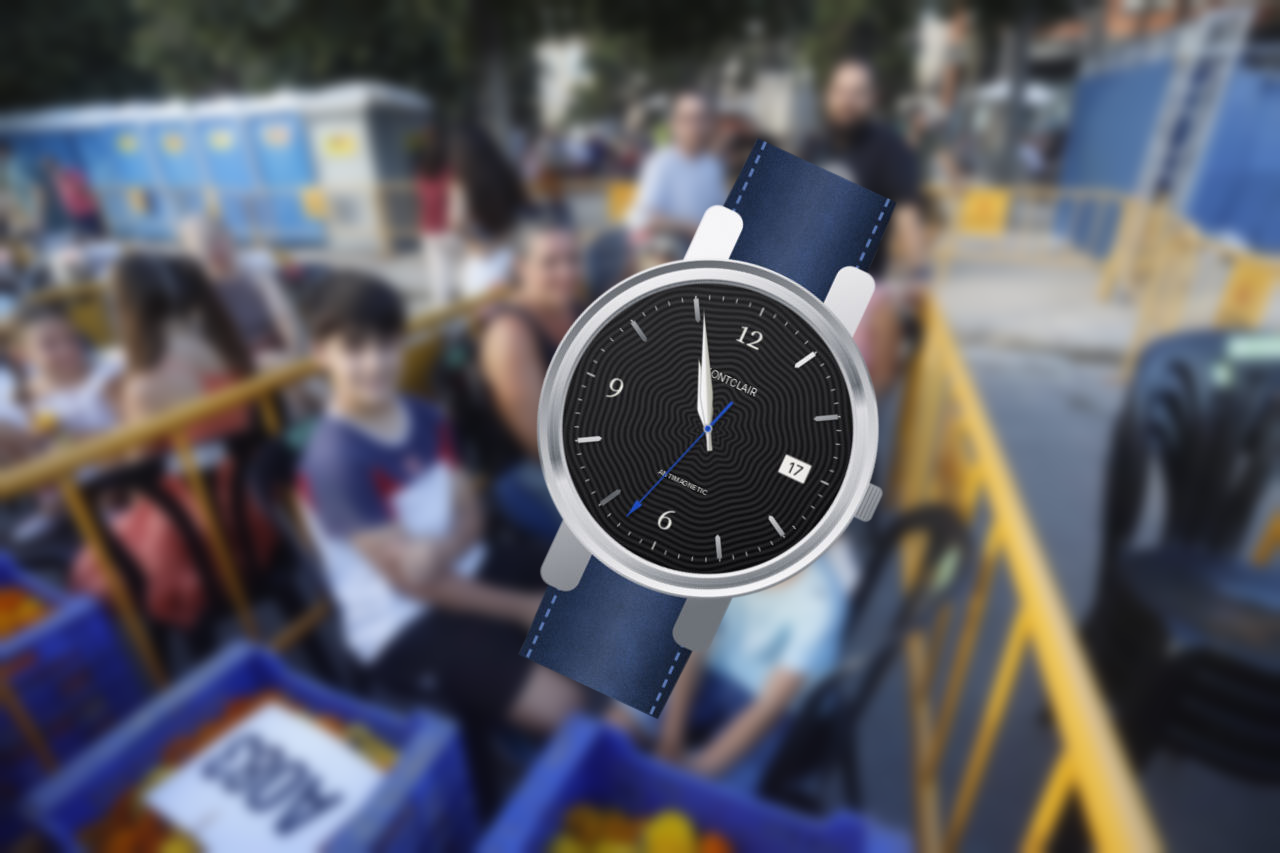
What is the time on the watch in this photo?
10:55:33
